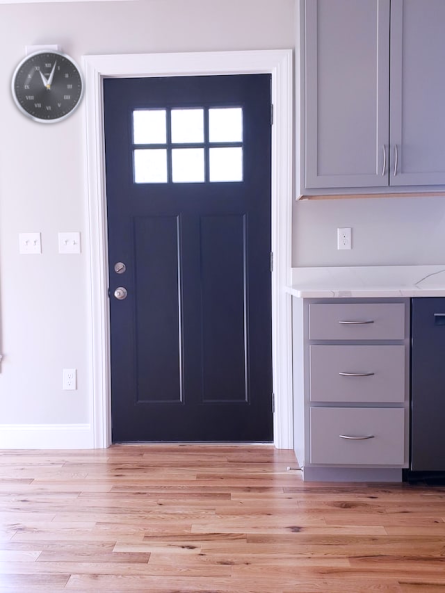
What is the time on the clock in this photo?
11:03
